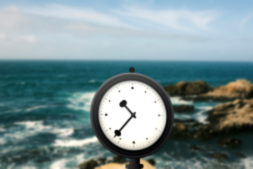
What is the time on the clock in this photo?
10:37
